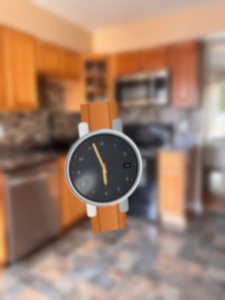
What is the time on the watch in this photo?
5:57
